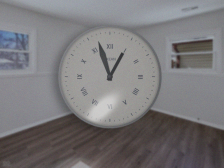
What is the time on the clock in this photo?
12:57
